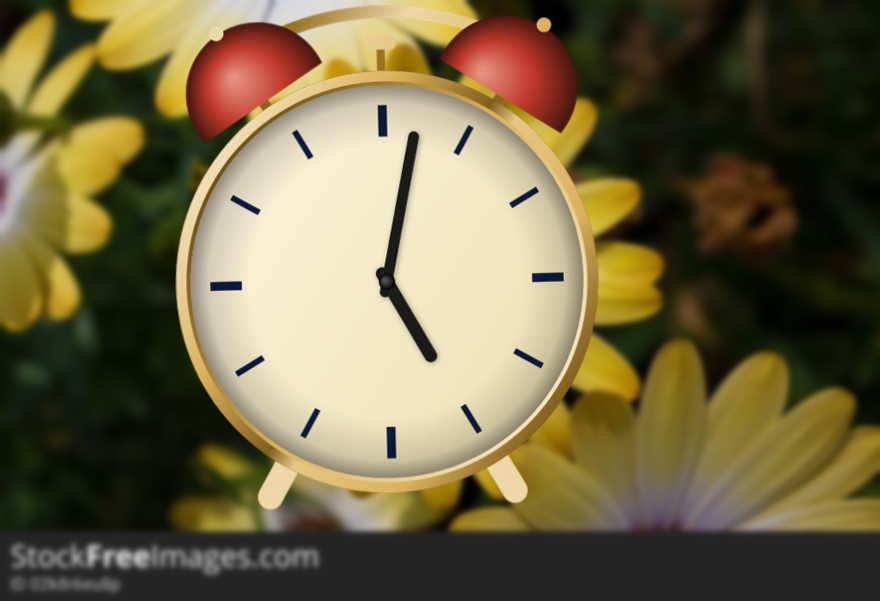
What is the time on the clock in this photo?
5:02
